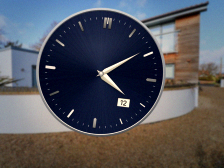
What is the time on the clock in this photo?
4:09
